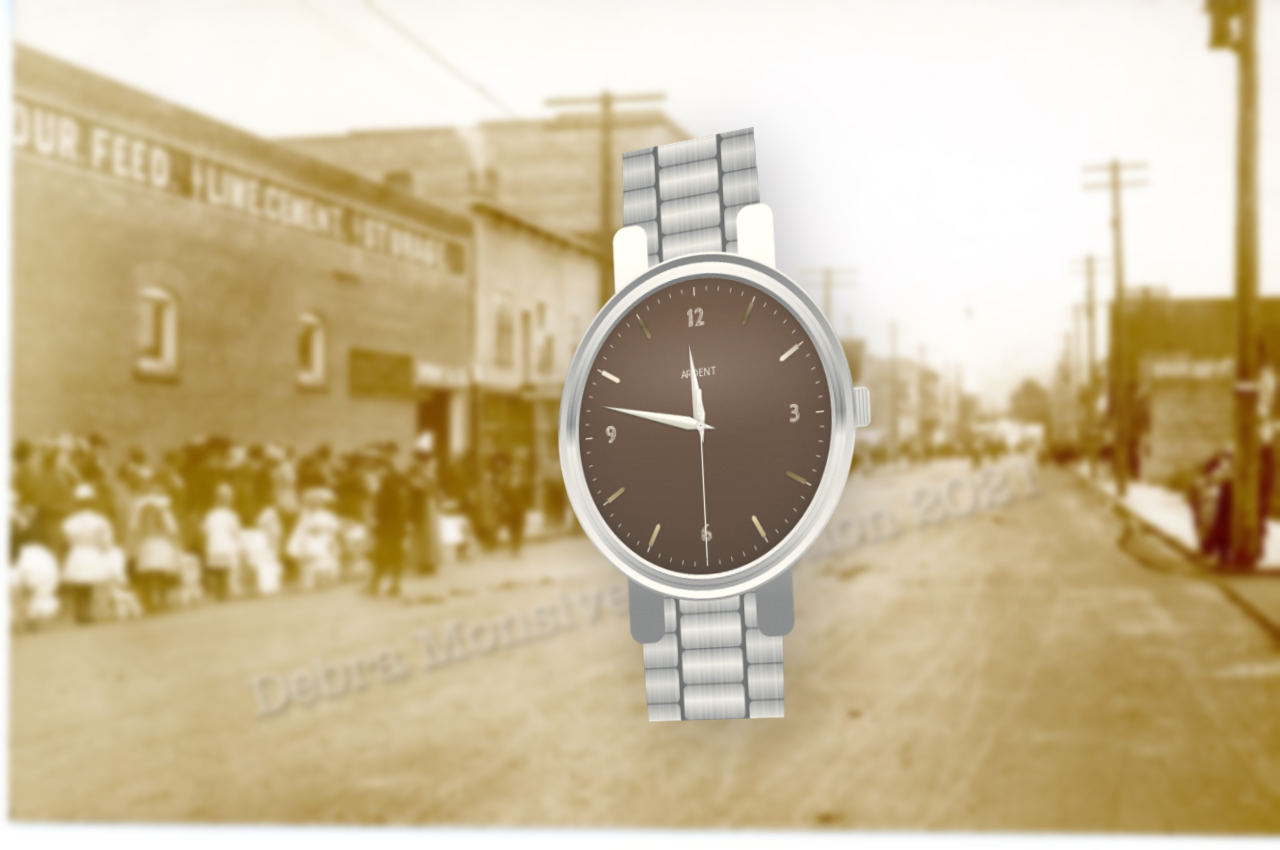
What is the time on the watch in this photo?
11:47:30
